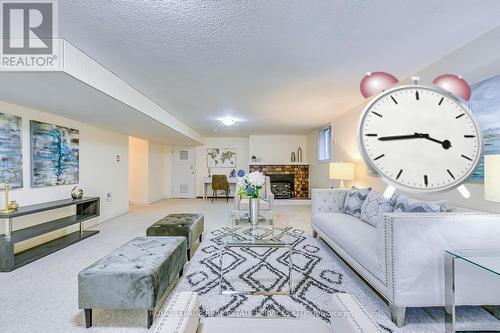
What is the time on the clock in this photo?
3:44
